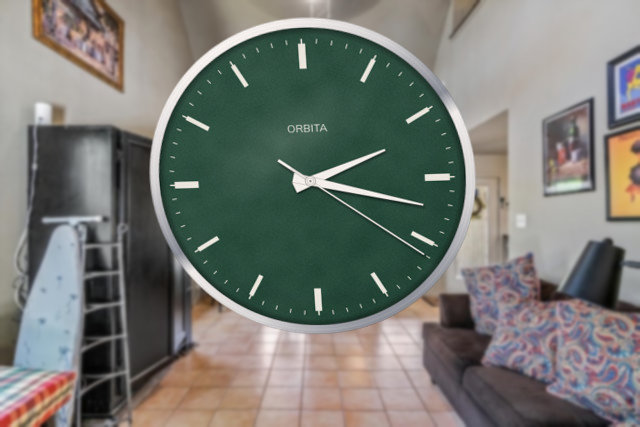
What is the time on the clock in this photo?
2:17:21
